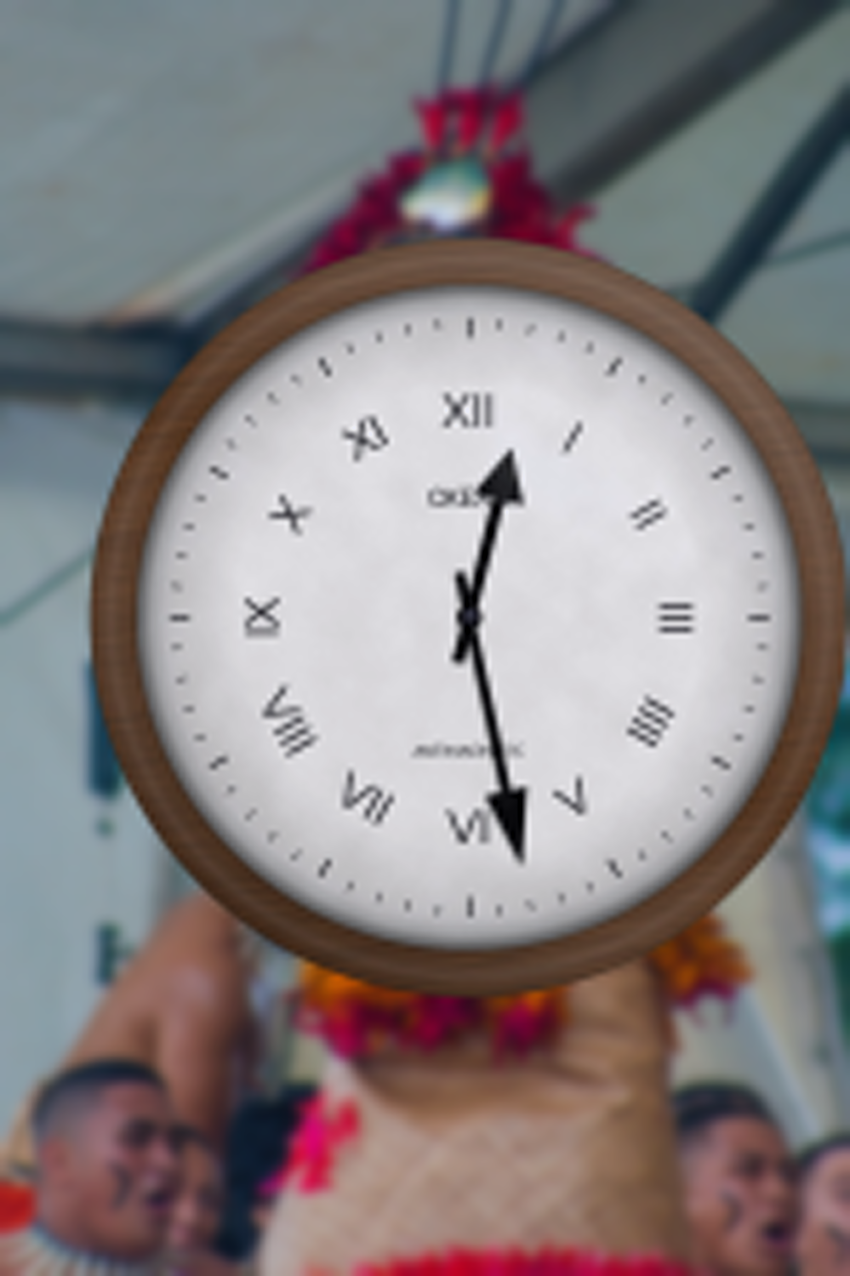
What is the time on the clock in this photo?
12:28
